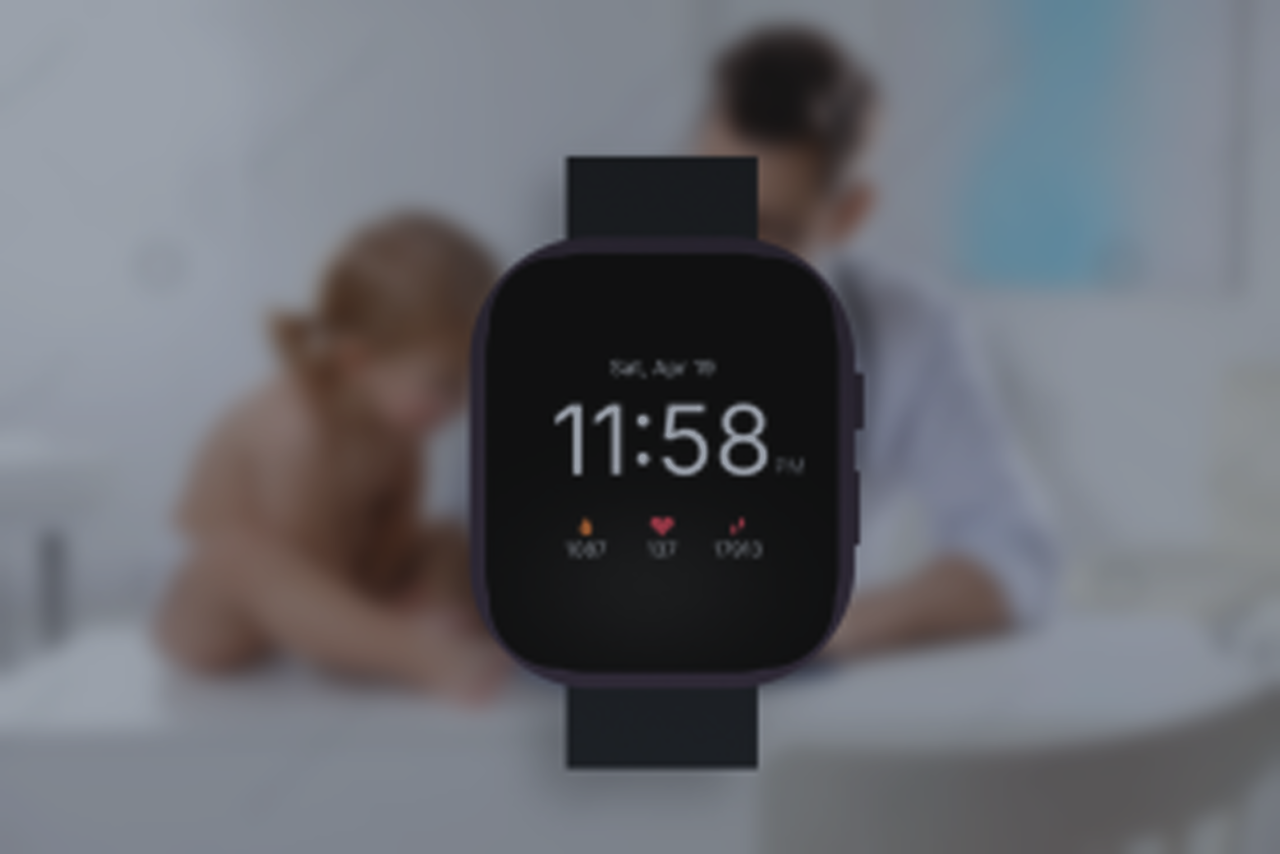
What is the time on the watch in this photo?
11:58
